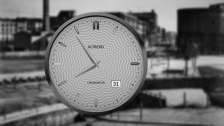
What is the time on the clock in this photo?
7:54
